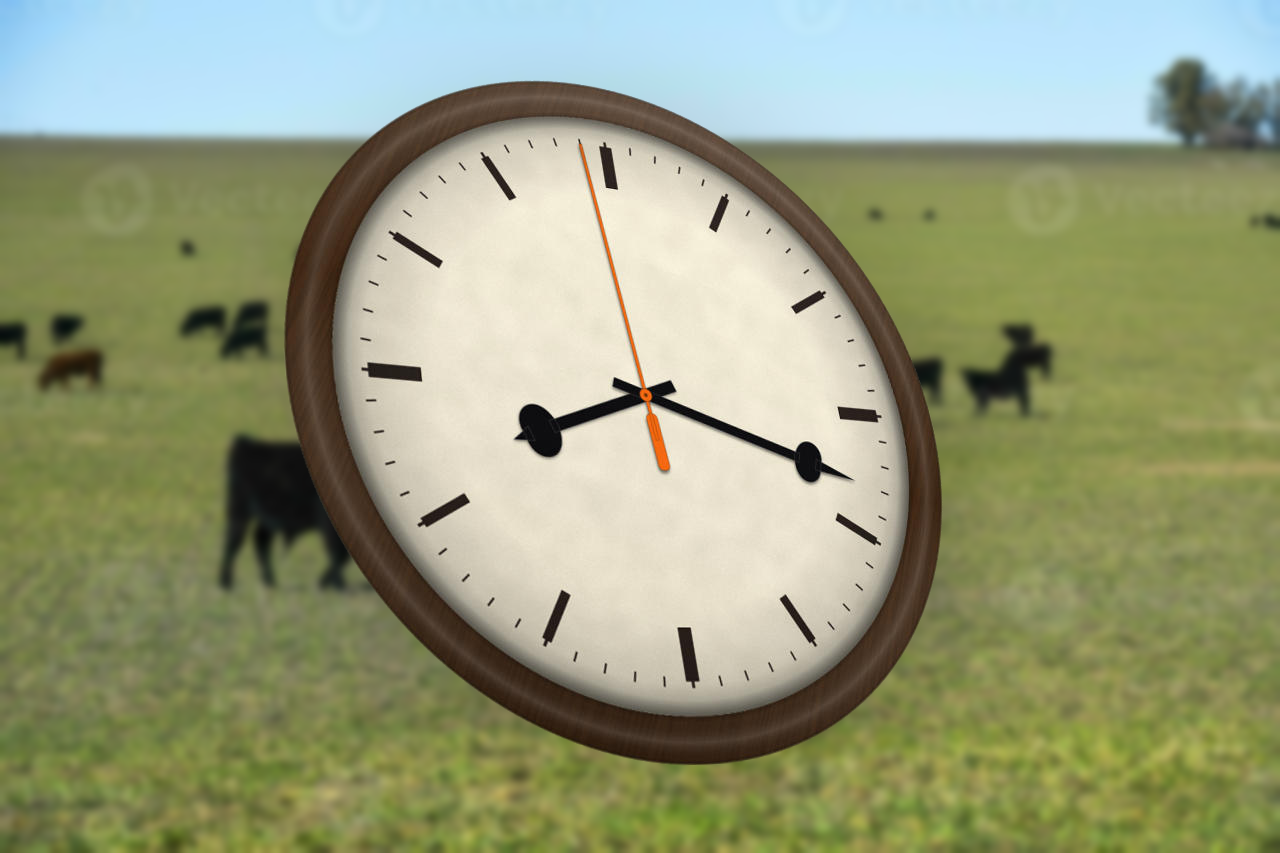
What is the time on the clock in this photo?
8:17:59
